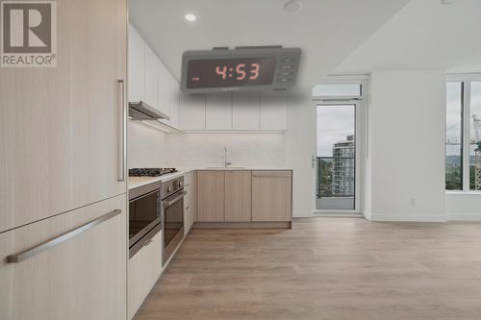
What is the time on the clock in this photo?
4:53
